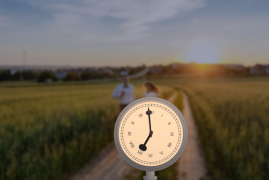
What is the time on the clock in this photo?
6:59
